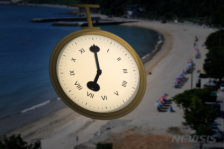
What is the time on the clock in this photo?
7:00
